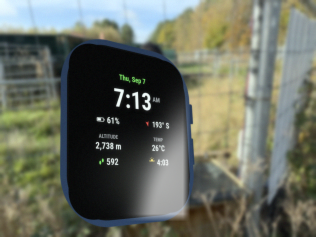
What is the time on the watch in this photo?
7:13
